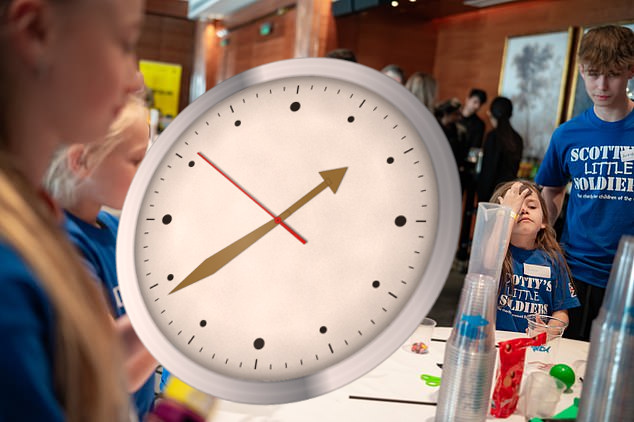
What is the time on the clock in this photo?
1:38:51
